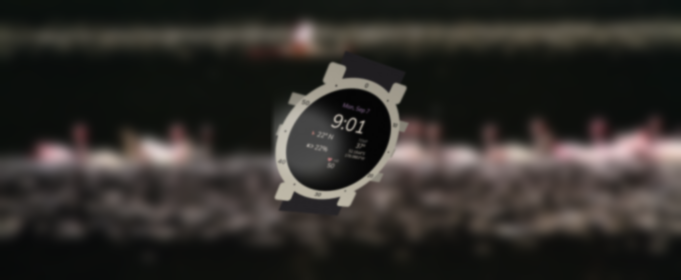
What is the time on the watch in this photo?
9:01
